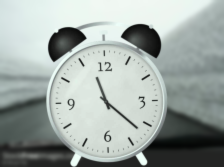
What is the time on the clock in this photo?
11:22
